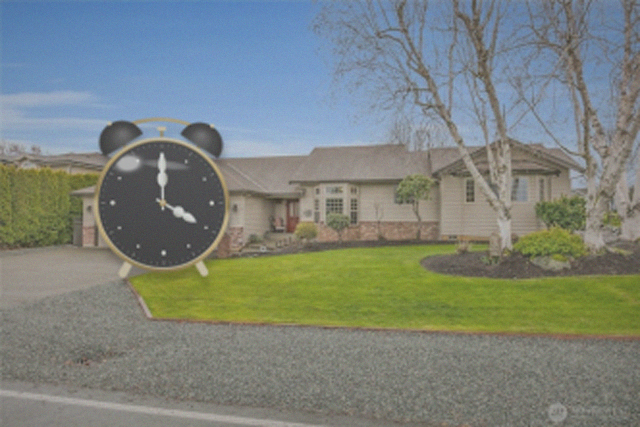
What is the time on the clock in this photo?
4:00
